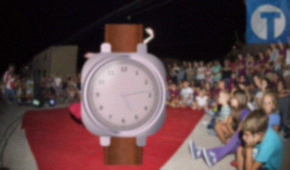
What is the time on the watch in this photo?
5:13
